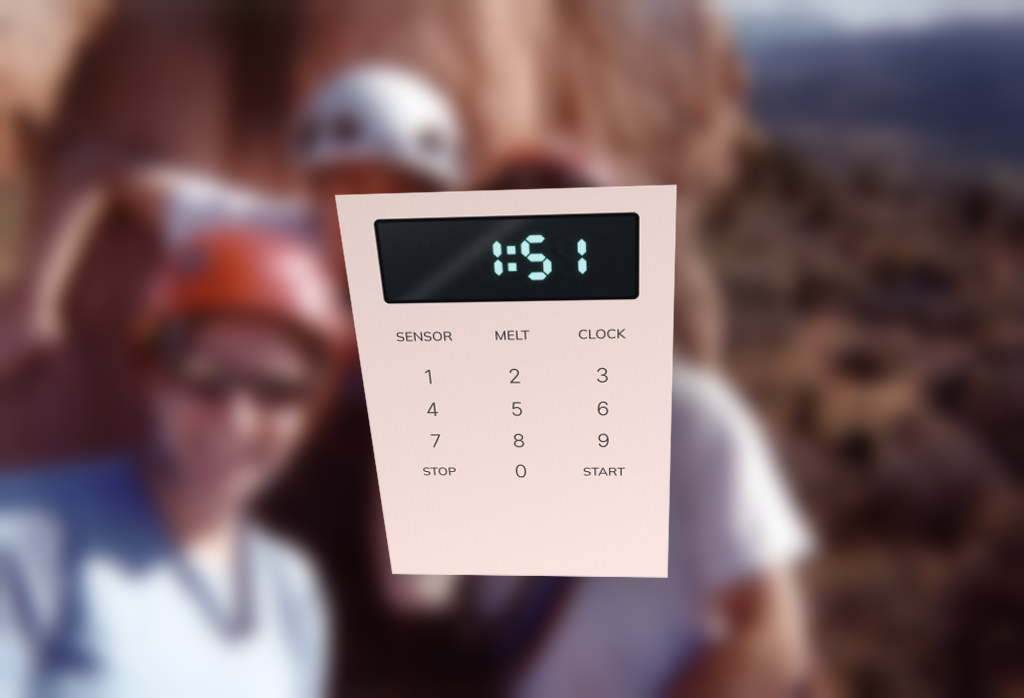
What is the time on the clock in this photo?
1:51
